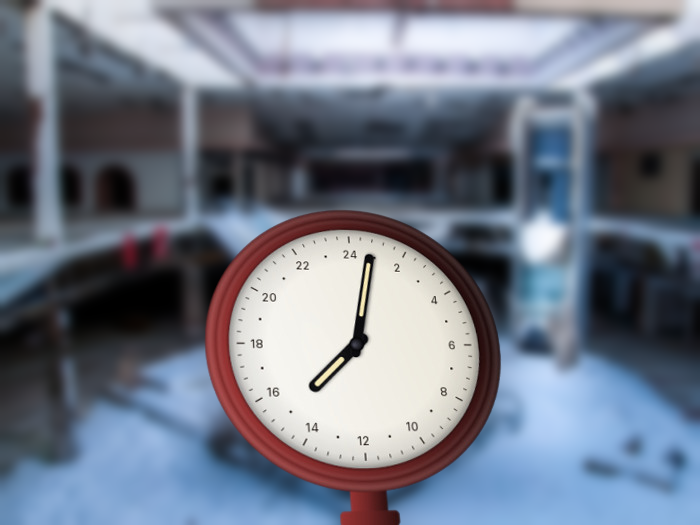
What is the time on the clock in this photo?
15:02
